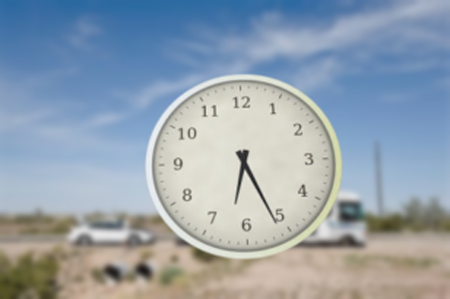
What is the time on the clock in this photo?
6:26
